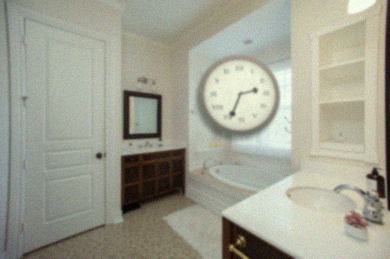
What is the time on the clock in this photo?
2:34
